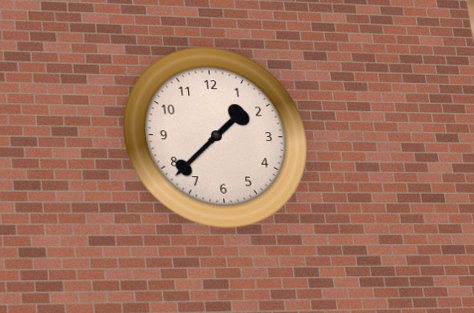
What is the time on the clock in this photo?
1:38
